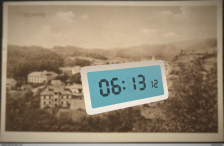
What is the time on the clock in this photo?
6:13:12
